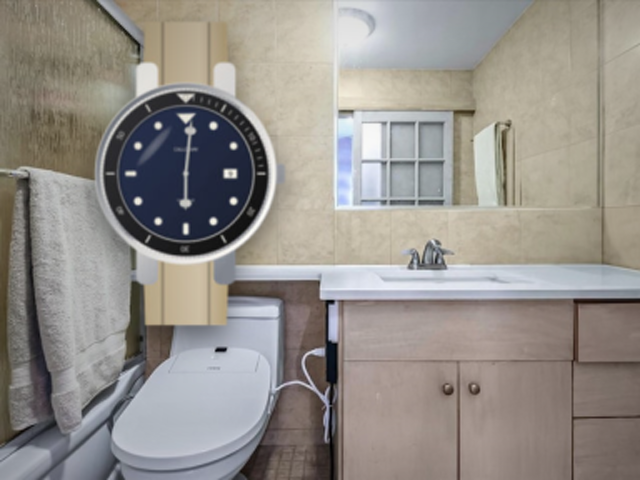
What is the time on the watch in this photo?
6:01
